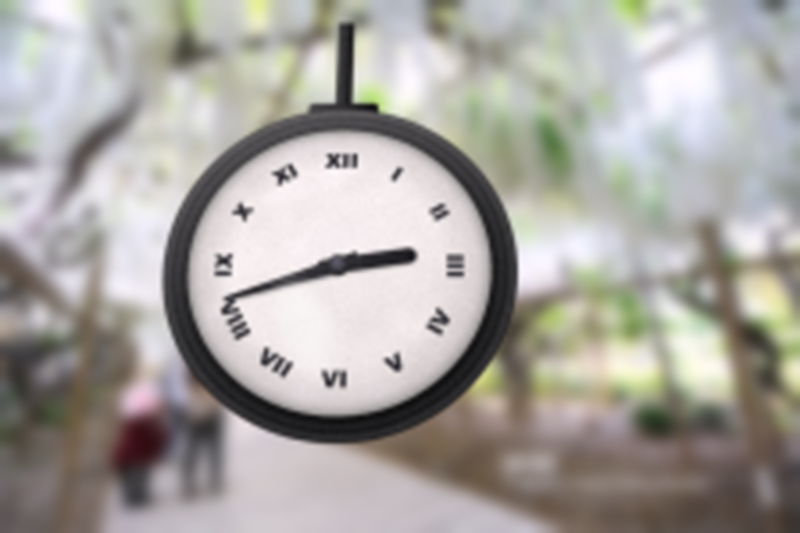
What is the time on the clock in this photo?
2:42
